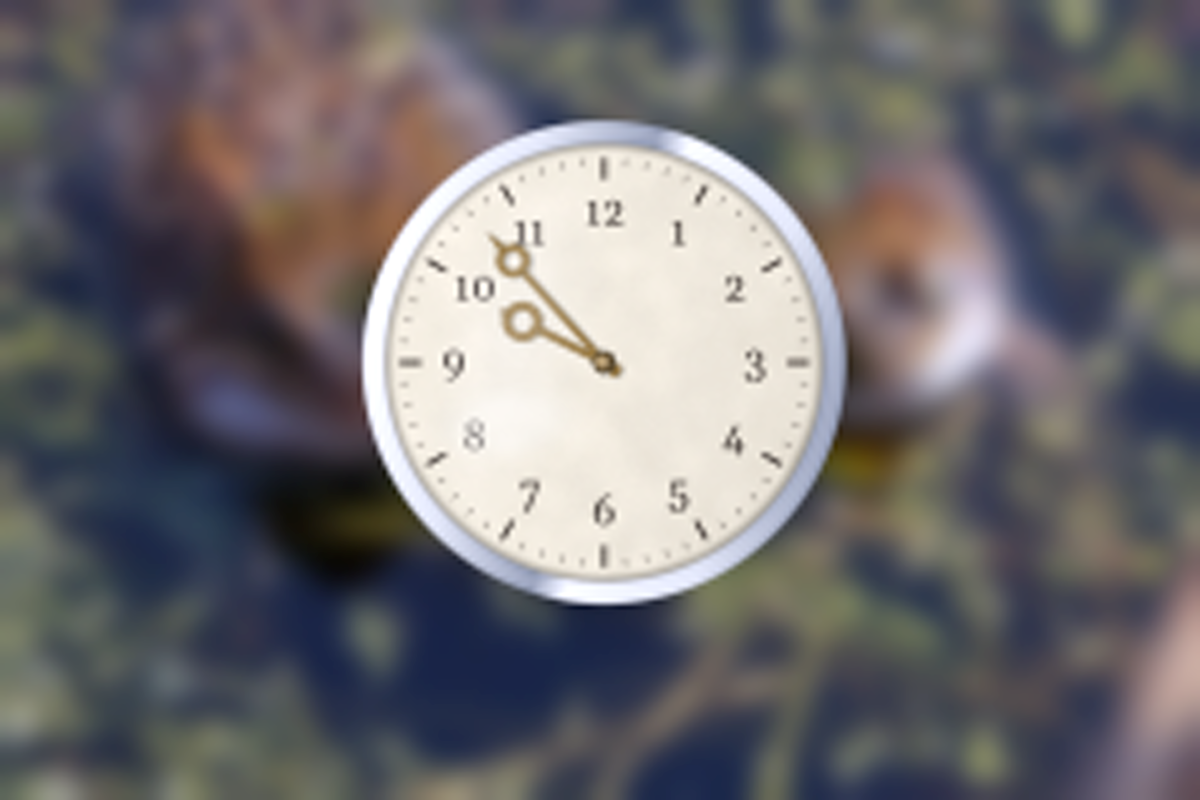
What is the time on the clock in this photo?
9:53
